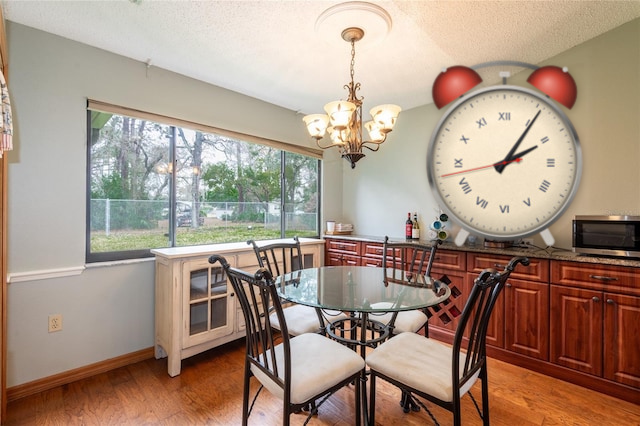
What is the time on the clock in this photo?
2:05:43
